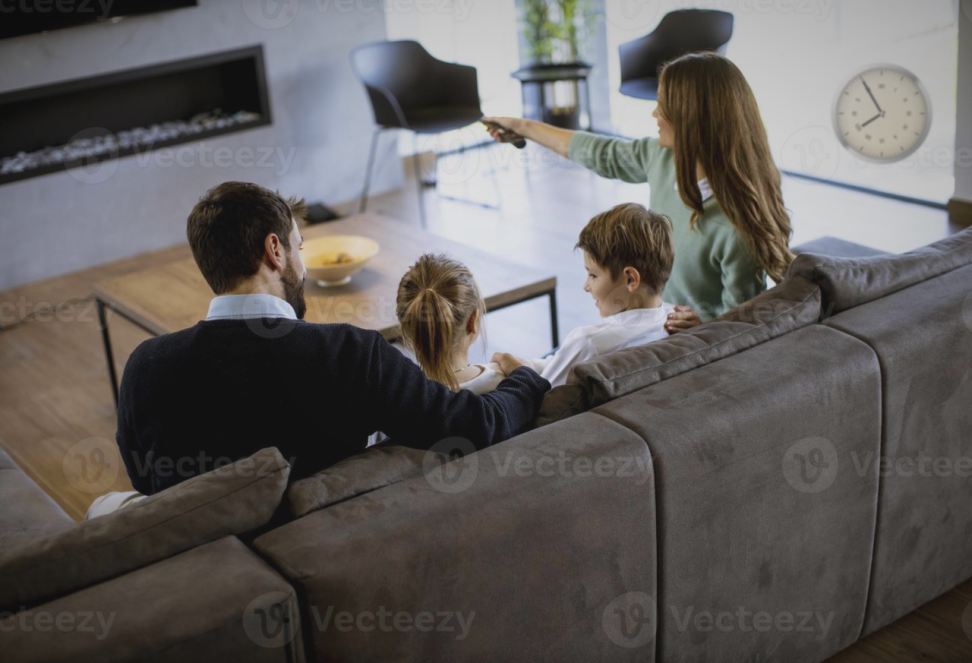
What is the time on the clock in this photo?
7:55
